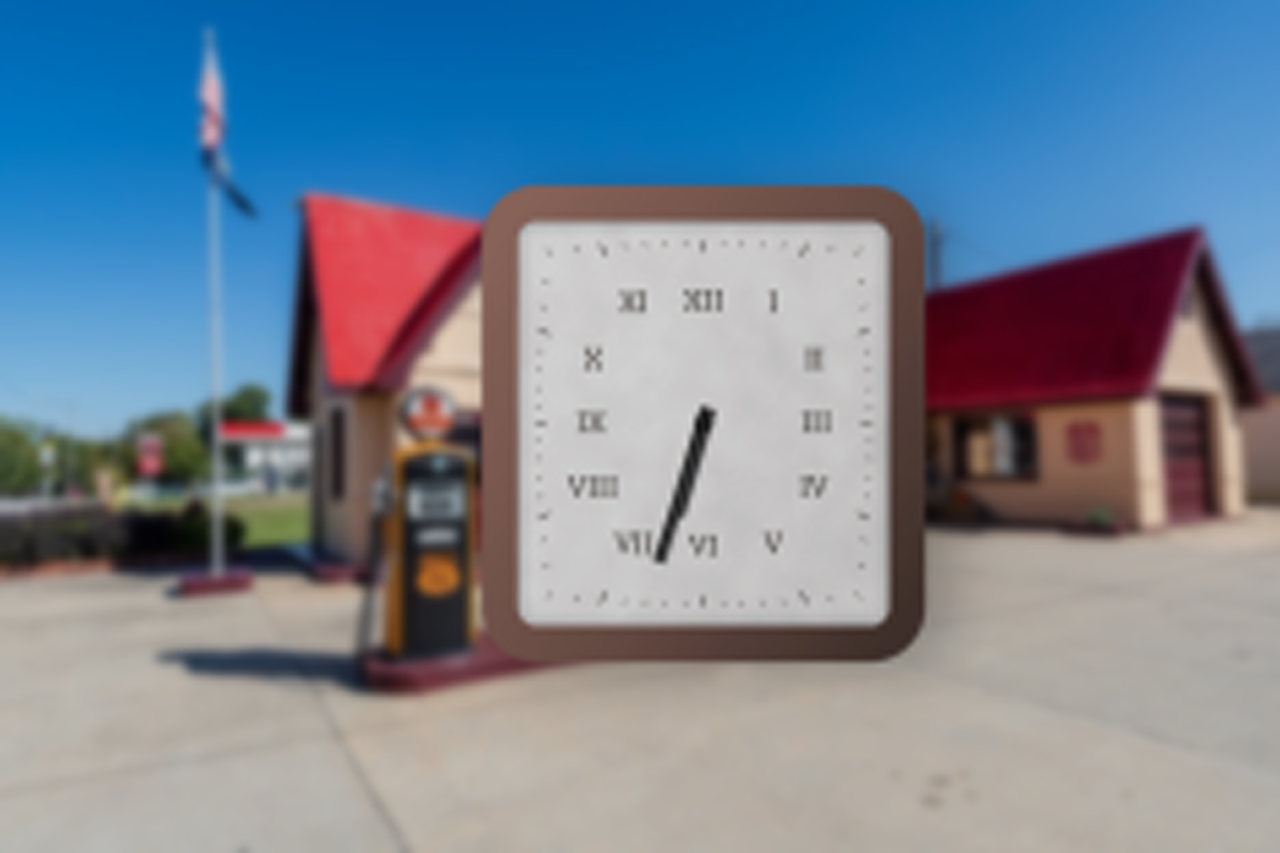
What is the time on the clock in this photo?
6:33
